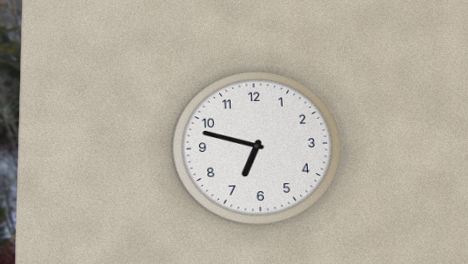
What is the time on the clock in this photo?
6:48
